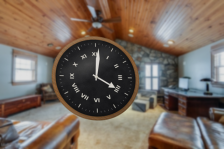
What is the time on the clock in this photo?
4:01
